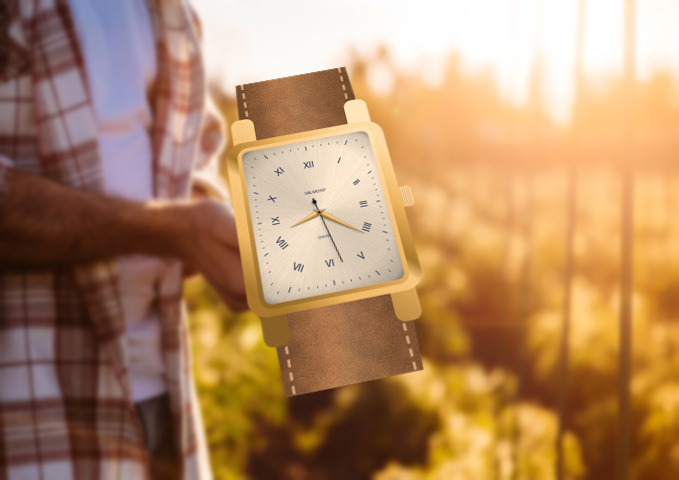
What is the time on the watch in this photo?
8:21:28
